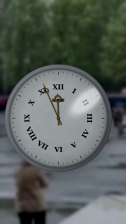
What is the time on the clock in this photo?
11:56
